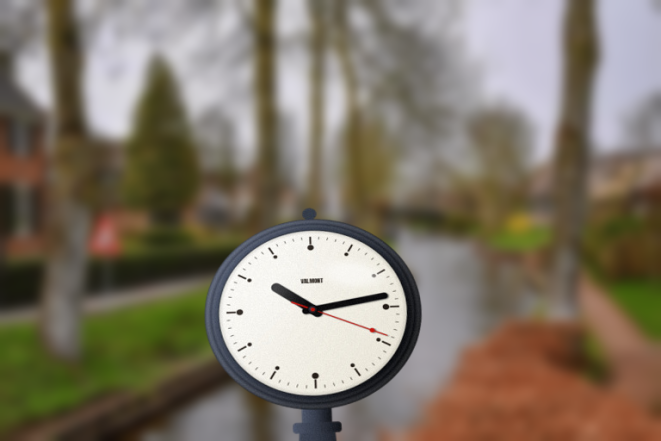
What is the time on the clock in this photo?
10:13:19
